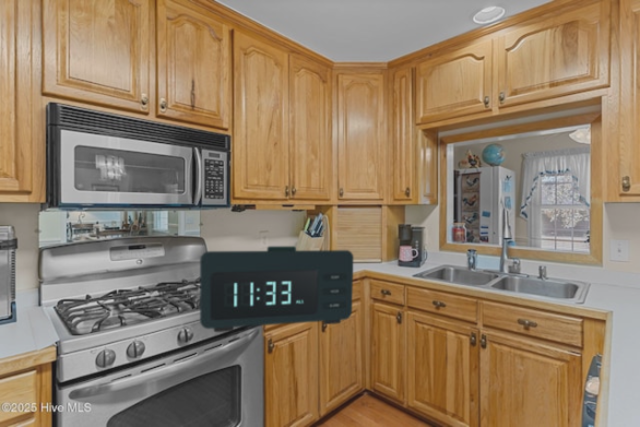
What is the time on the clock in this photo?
11:33
